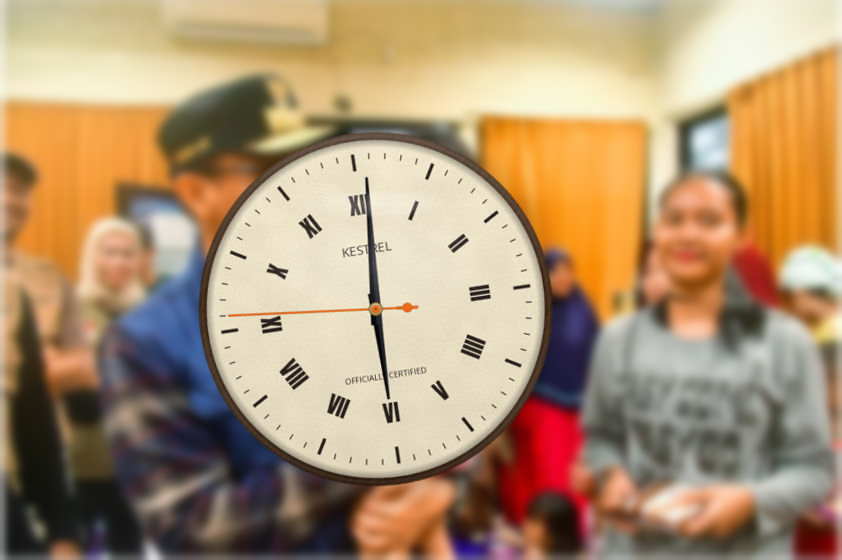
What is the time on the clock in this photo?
6:00:46
